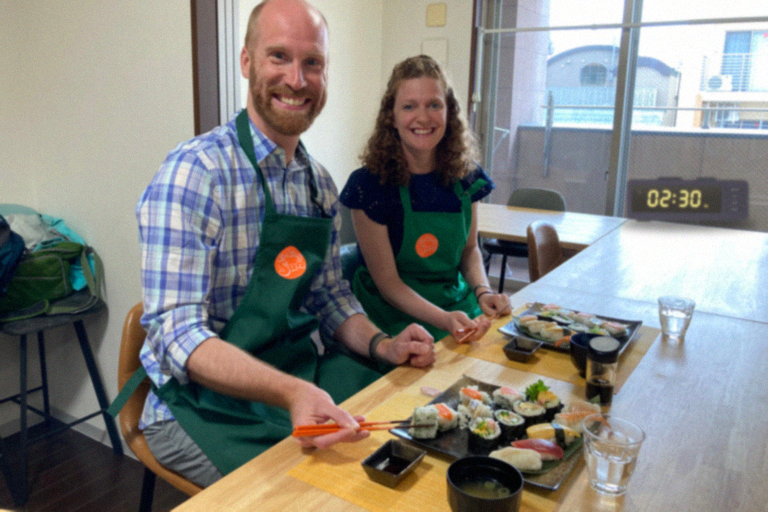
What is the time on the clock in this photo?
2:30
